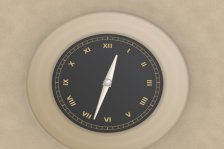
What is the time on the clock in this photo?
12:33
